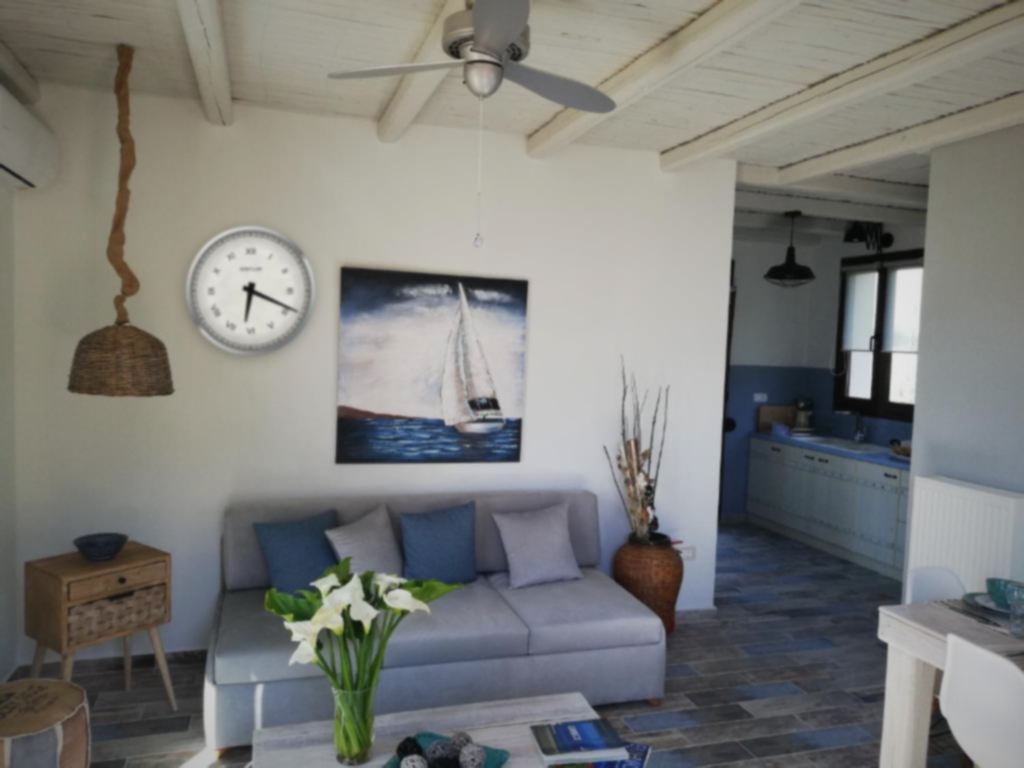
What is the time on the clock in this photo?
6:19
